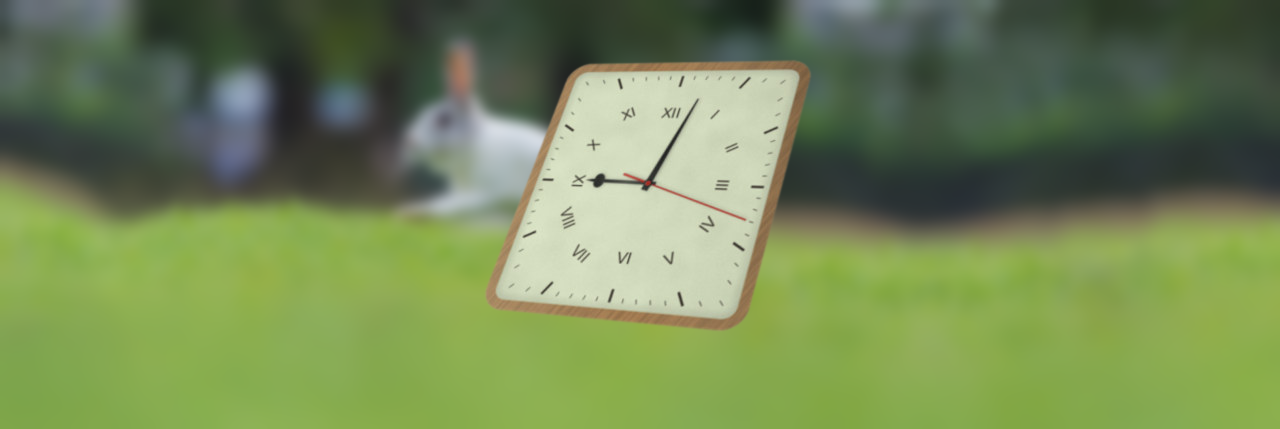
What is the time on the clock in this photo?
9:02:18
